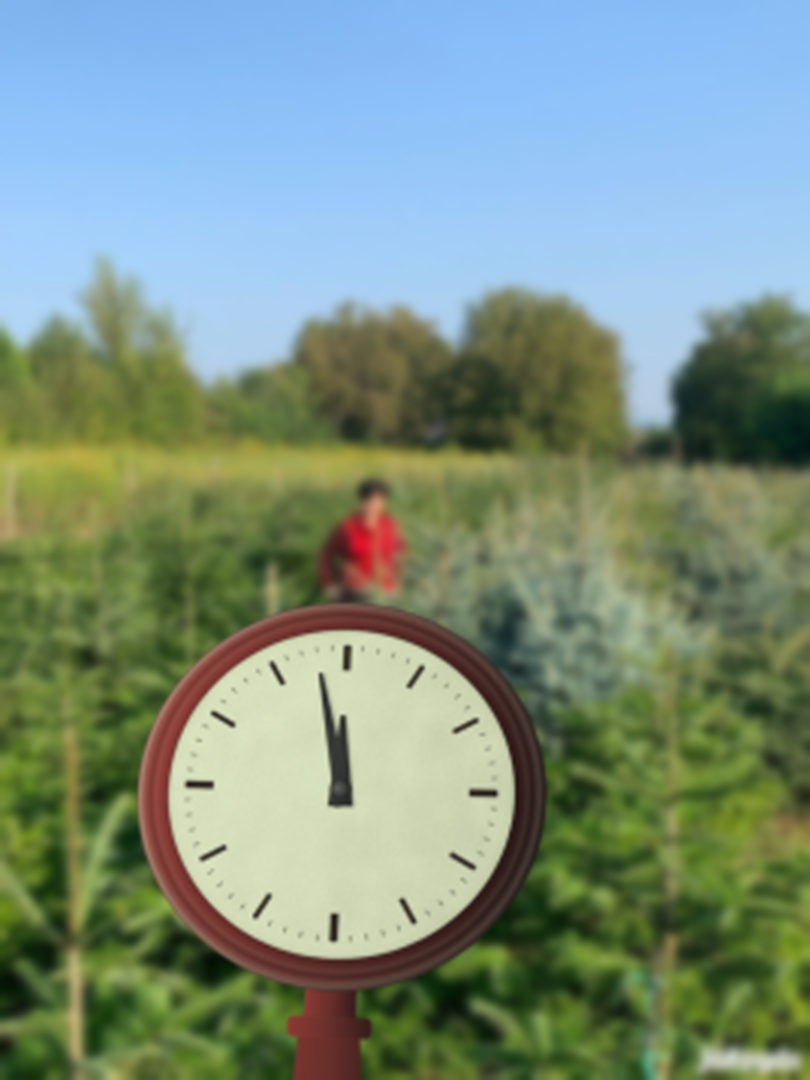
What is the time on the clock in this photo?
11:58
